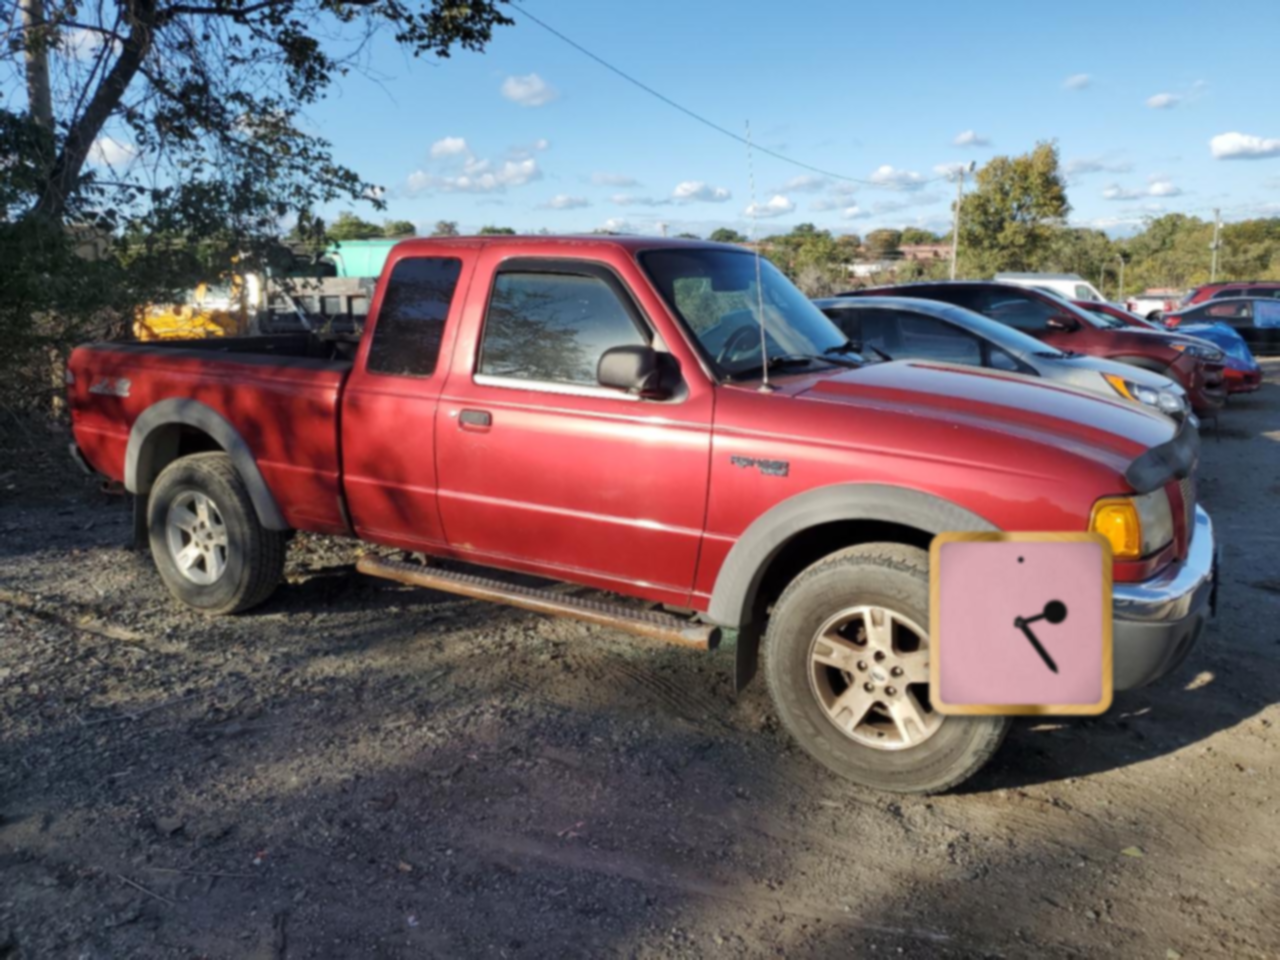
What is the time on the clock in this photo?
2:24
